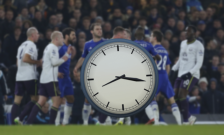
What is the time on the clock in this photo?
8:17
